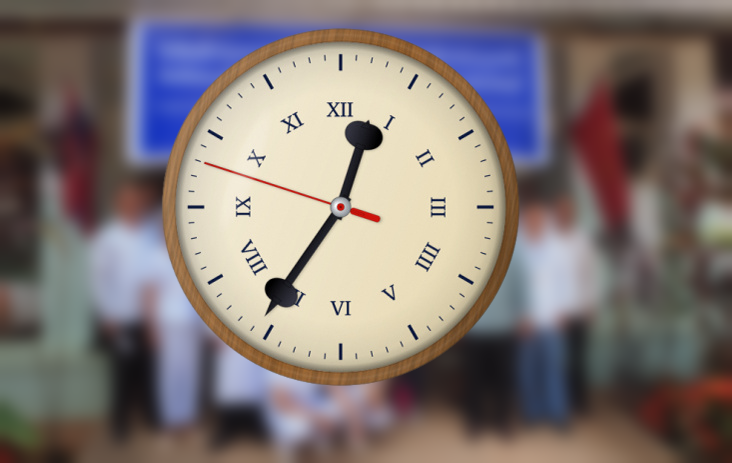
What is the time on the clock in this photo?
12:35:48
